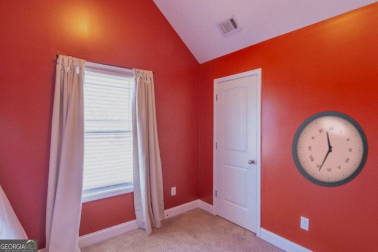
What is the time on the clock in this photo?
11:34
